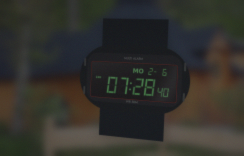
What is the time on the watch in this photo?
7:28
